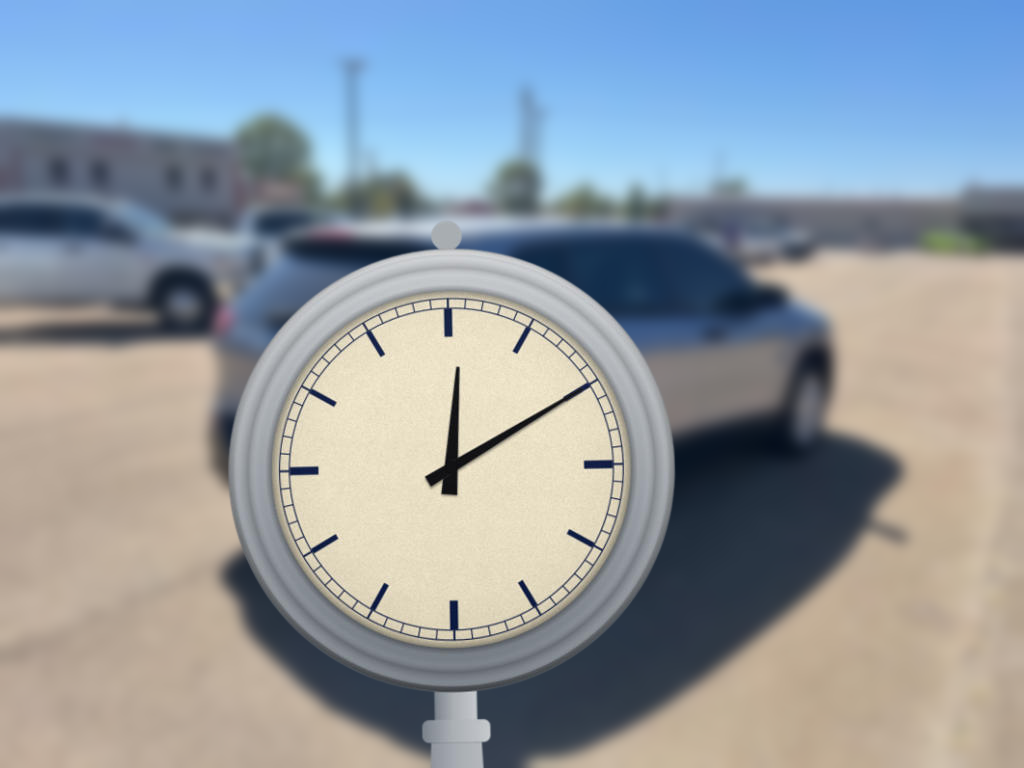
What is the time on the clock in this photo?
12:10
